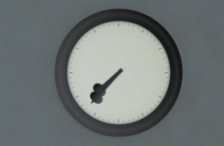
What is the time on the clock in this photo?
7:37
